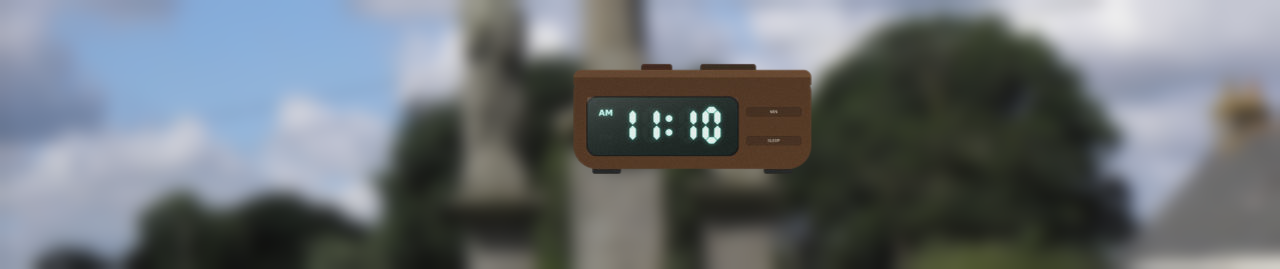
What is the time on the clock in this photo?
11:10
